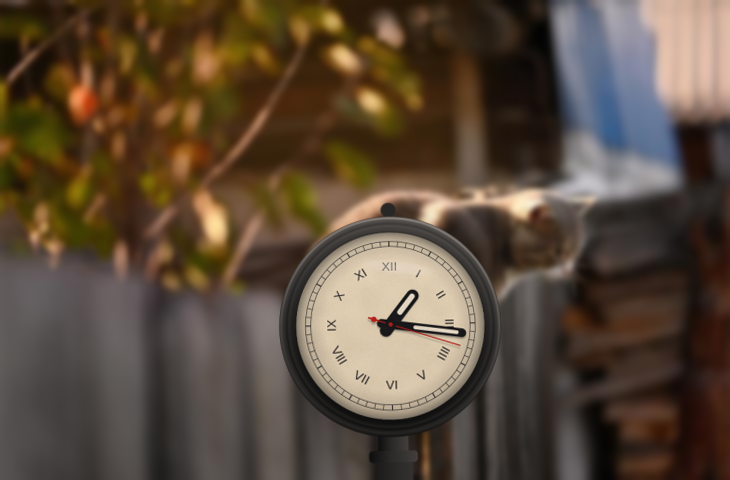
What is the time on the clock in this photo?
1:16:18
